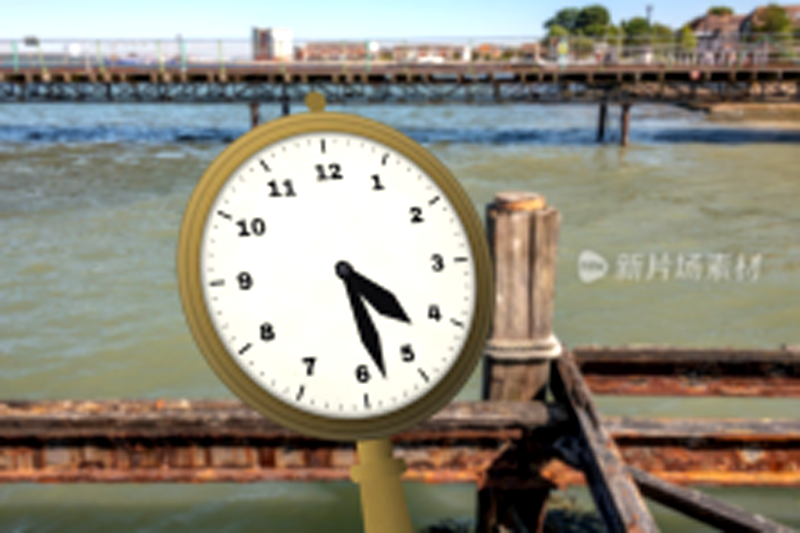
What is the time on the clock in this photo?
4:28
